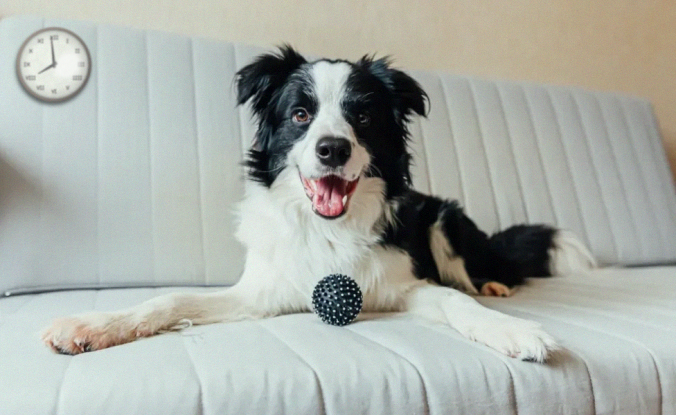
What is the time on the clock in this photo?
7:59
